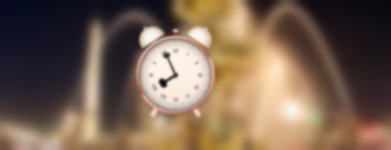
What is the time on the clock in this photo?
7:56
